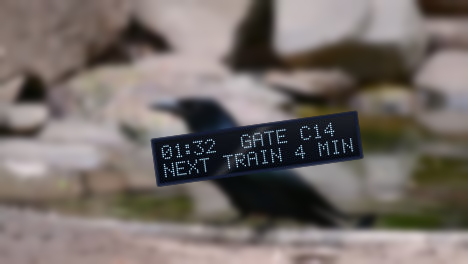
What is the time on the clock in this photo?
1:32
